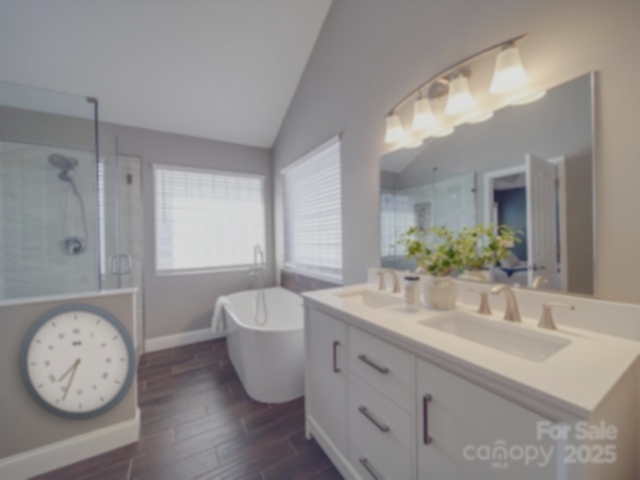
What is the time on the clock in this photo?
7:34
